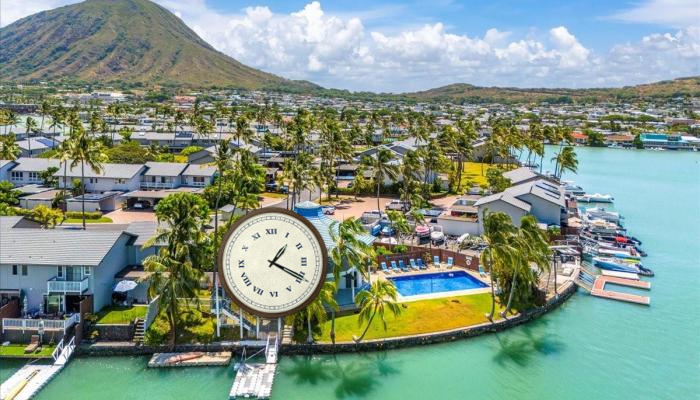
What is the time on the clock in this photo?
1:20
